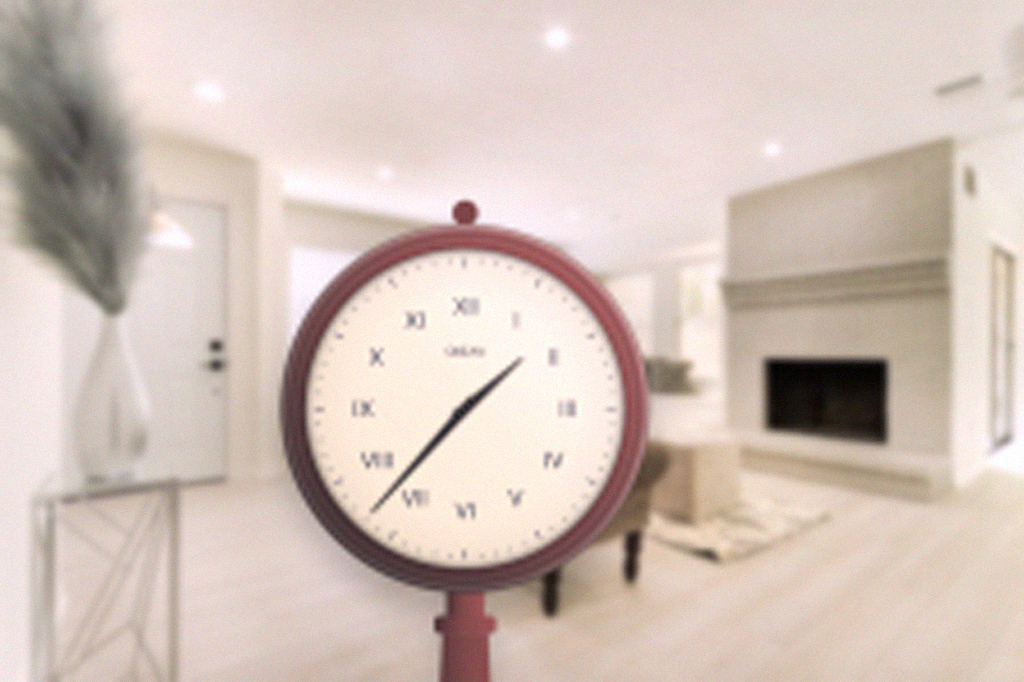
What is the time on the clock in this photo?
1:37
